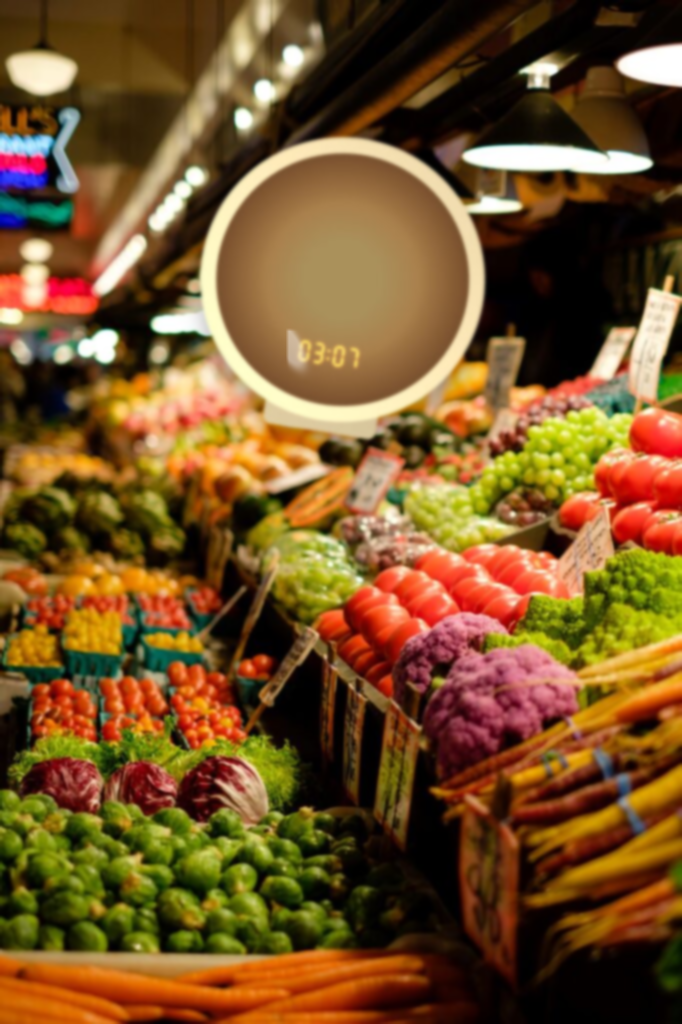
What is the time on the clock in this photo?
3:07
